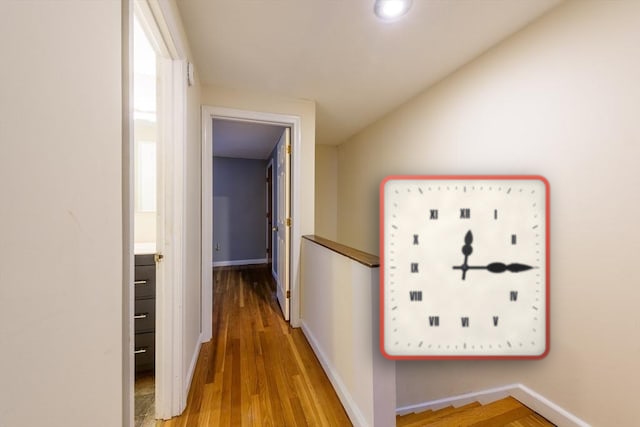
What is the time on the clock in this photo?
12:15
